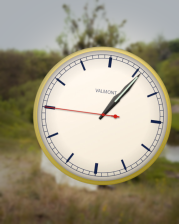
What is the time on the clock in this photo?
1:05:45
